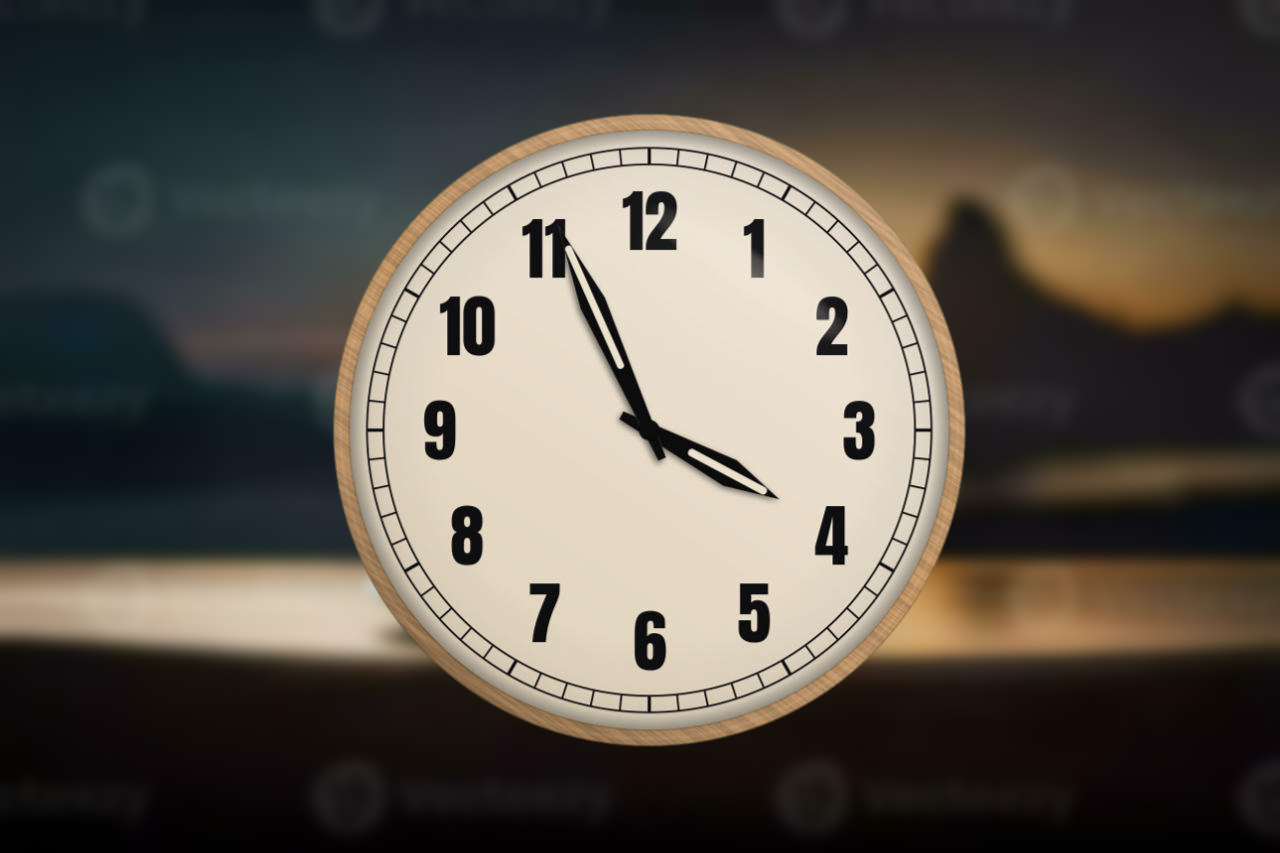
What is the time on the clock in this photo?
3:56
